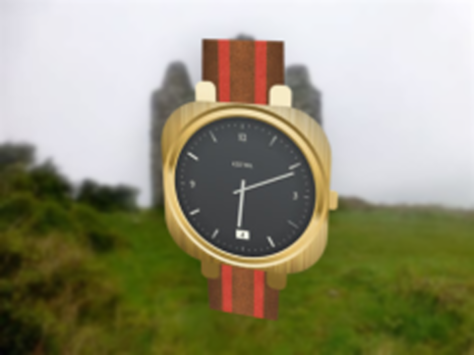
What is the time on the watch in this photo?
6:11
